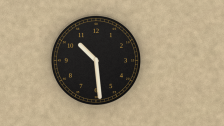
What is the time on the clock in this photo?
10:29
